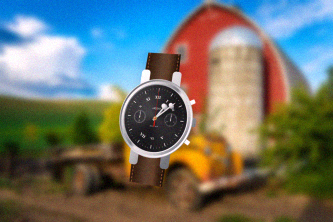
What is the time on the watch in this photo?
1:08
